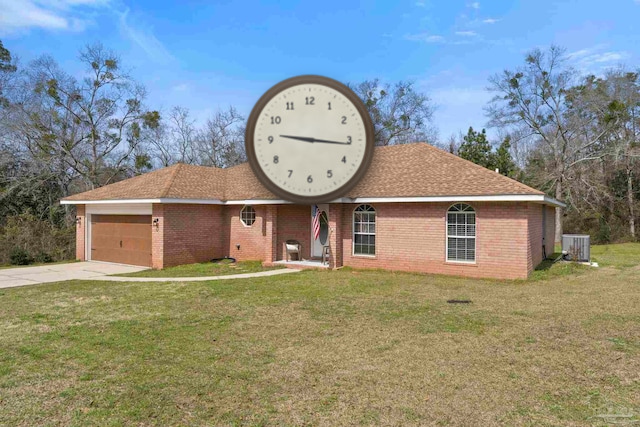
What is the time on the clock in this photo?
9:16
